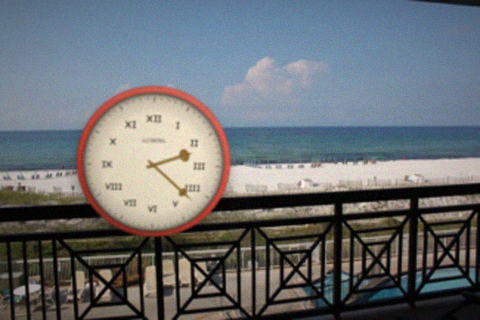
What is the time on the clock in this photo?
2:22
